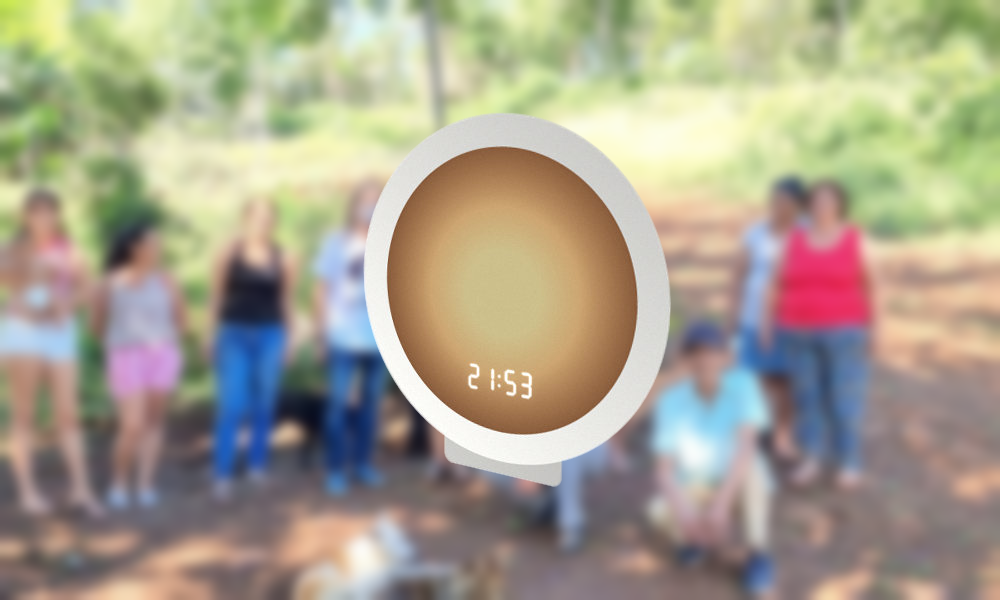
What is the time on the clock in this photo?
21:53
